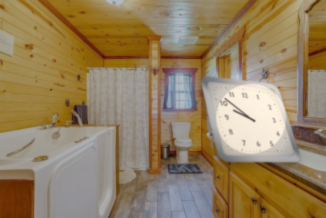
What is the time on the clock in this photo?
9:52
